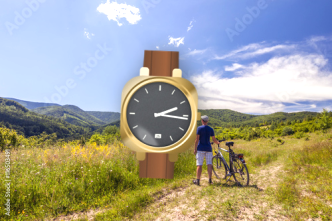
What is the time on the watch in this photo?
2:16
